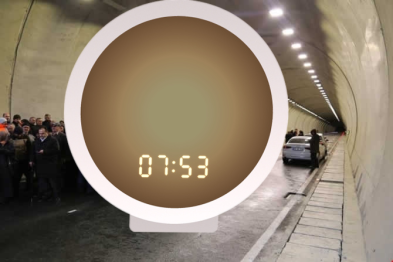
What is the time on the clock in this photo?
7:53
